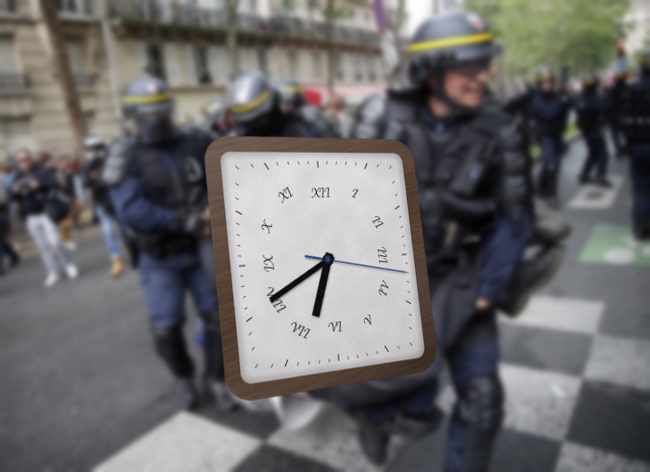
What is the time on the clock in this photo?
6:40:17
